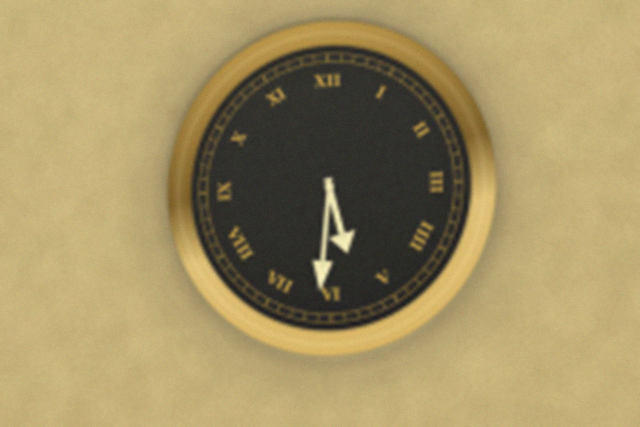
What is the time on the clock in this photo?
5:31
